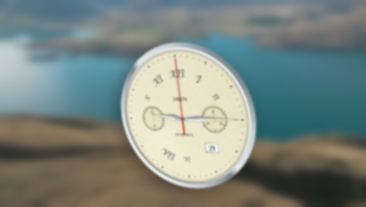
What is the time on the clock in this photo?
9:15
